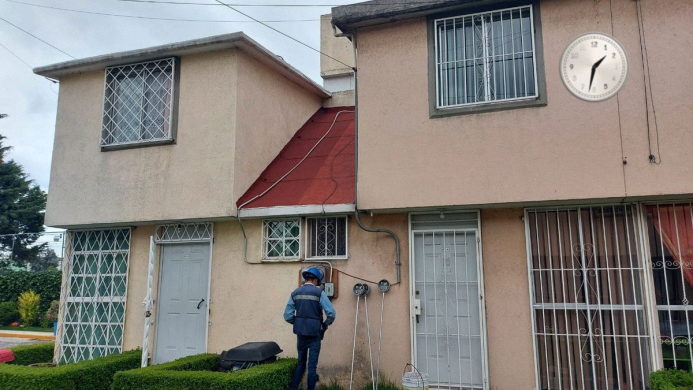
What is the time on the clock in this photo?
1:32
